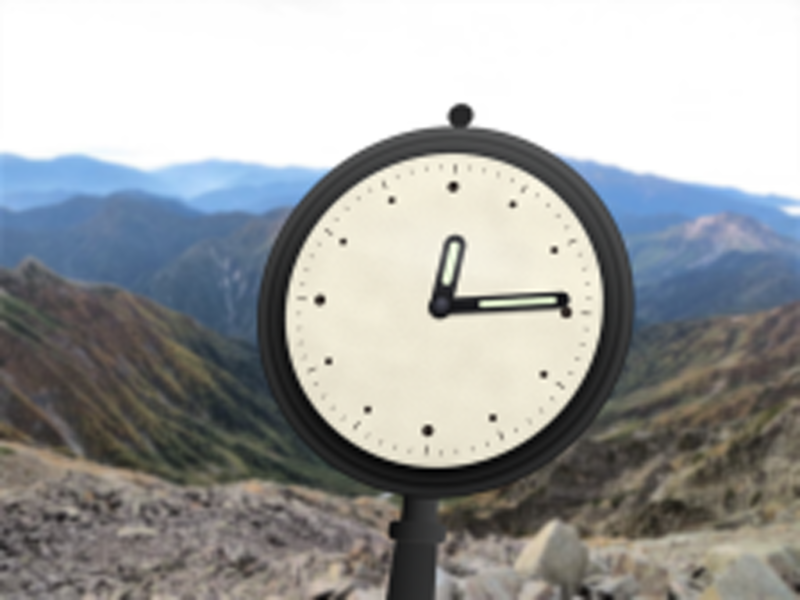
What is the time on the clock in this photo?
12:14
